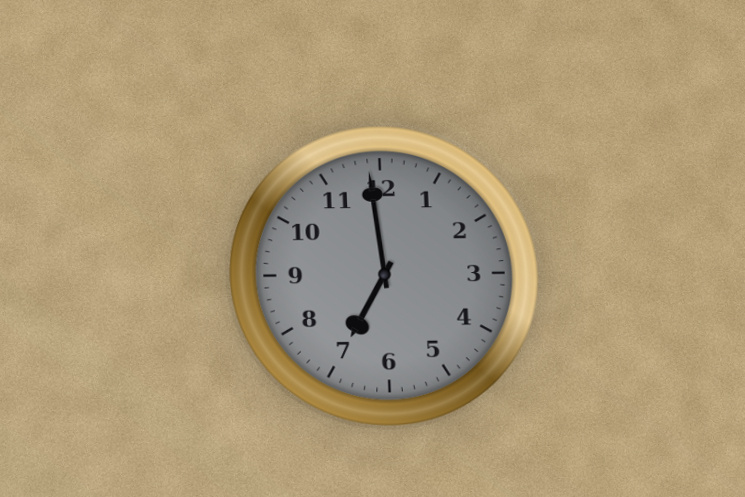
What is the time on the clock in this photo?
6:59
